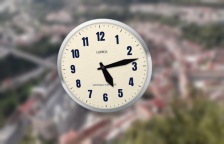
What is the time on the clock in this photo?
5:13
